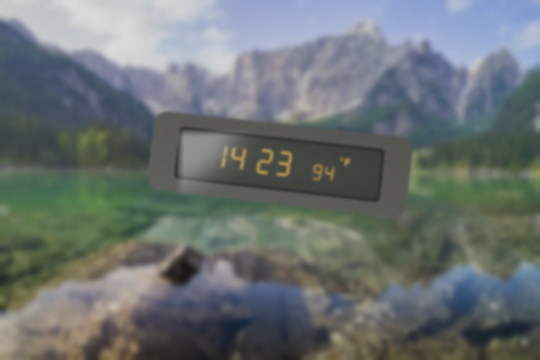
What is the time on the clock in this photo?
14:23
